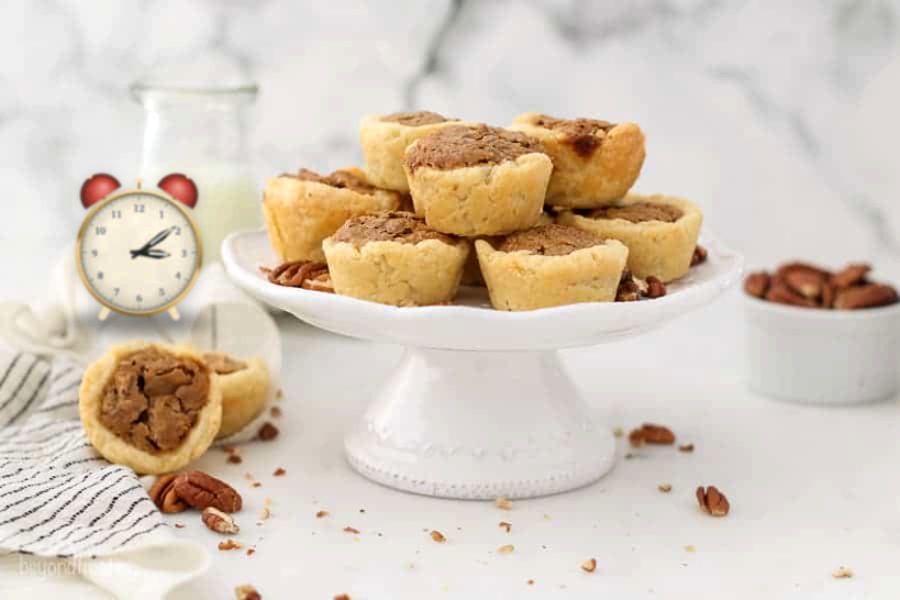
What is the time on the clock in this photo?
3:09
